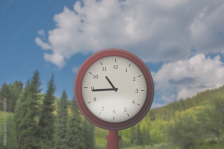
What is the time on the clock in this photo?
10:44
